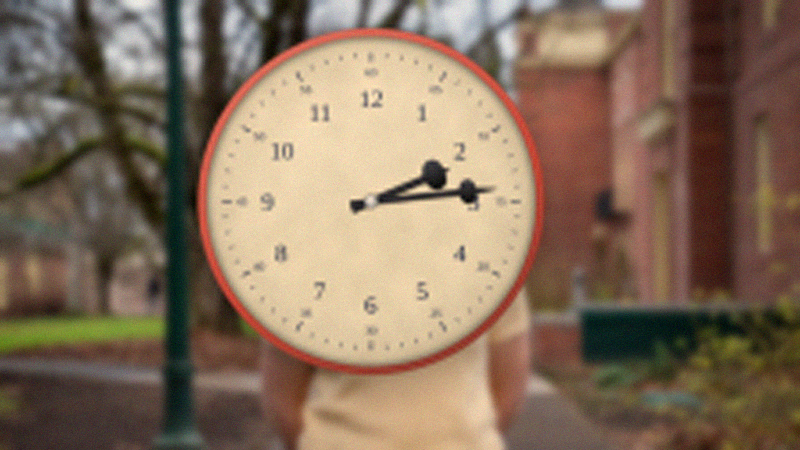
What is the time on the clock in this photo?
2:14
